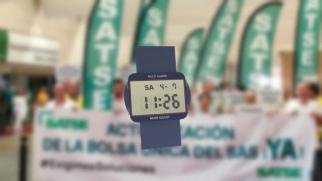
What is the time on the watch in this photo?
11:26
